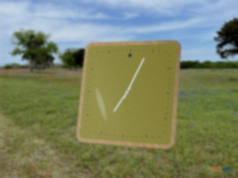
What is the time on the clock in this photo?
7:04
